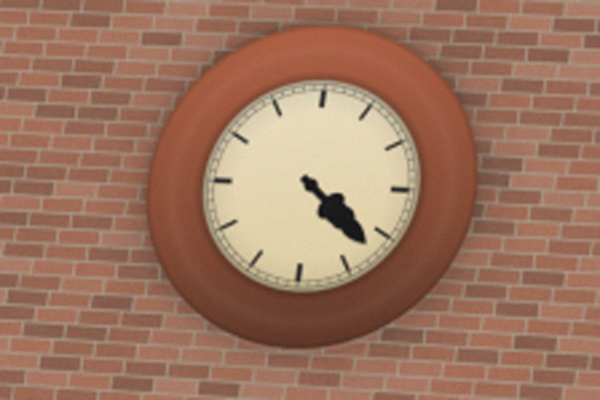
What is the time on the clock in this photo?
4:22
